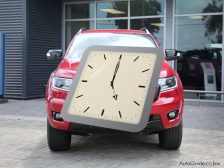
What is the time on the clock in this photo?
5:00
